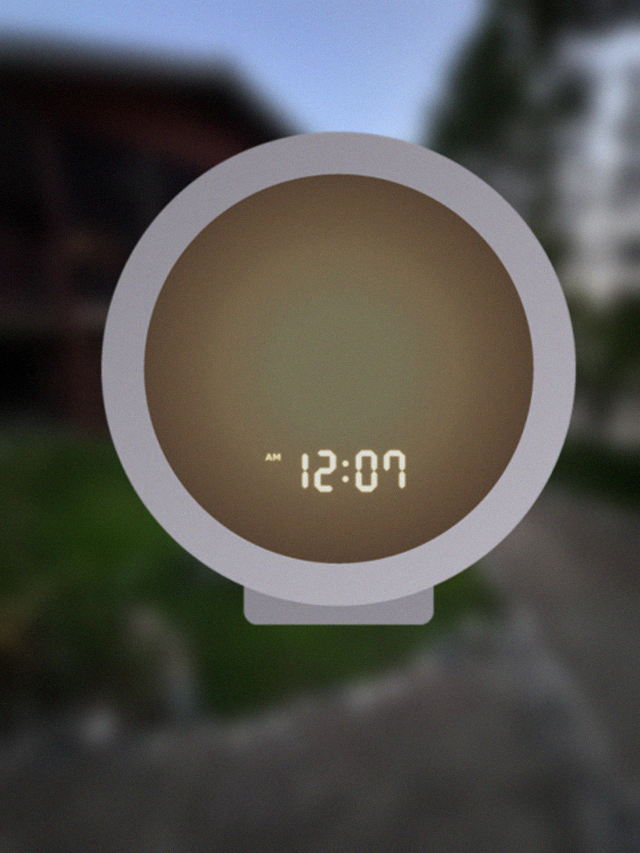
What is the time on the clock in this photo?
12:07
